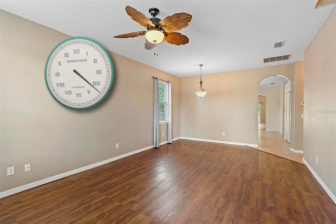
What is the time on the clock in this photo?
4:22
